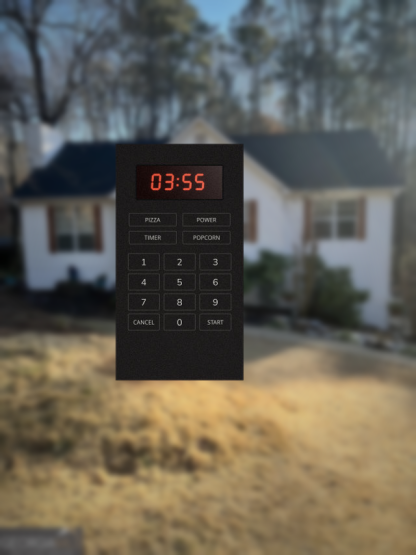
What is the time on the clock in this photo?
3:55
